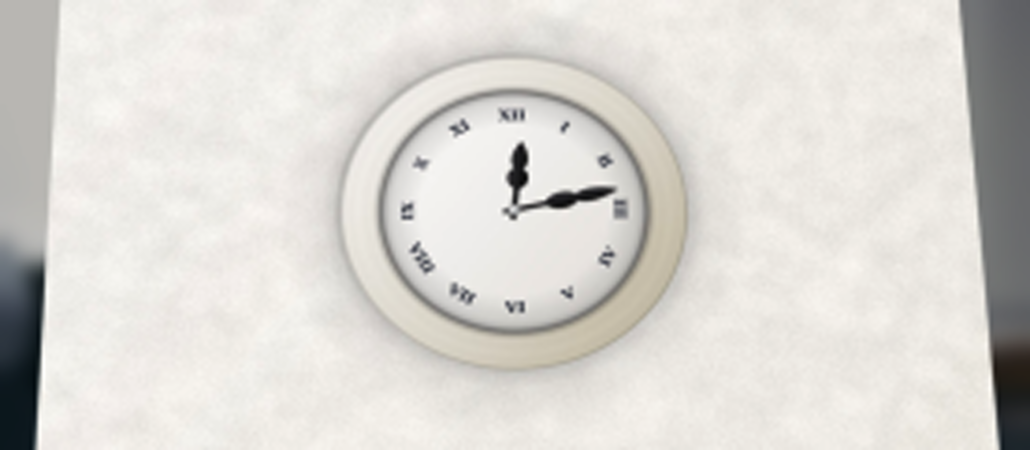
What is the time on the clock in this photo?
12:13
